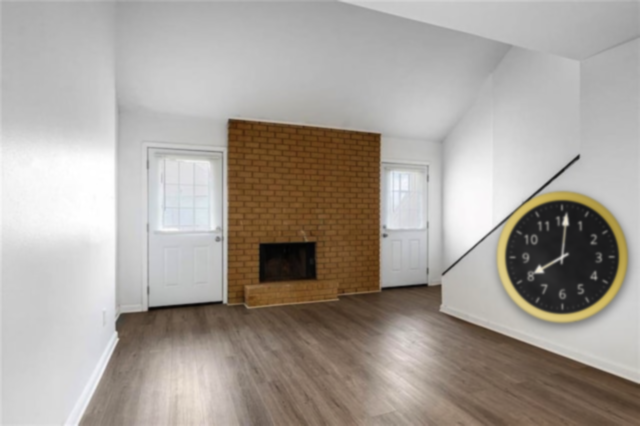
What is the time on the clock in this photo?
8:01
